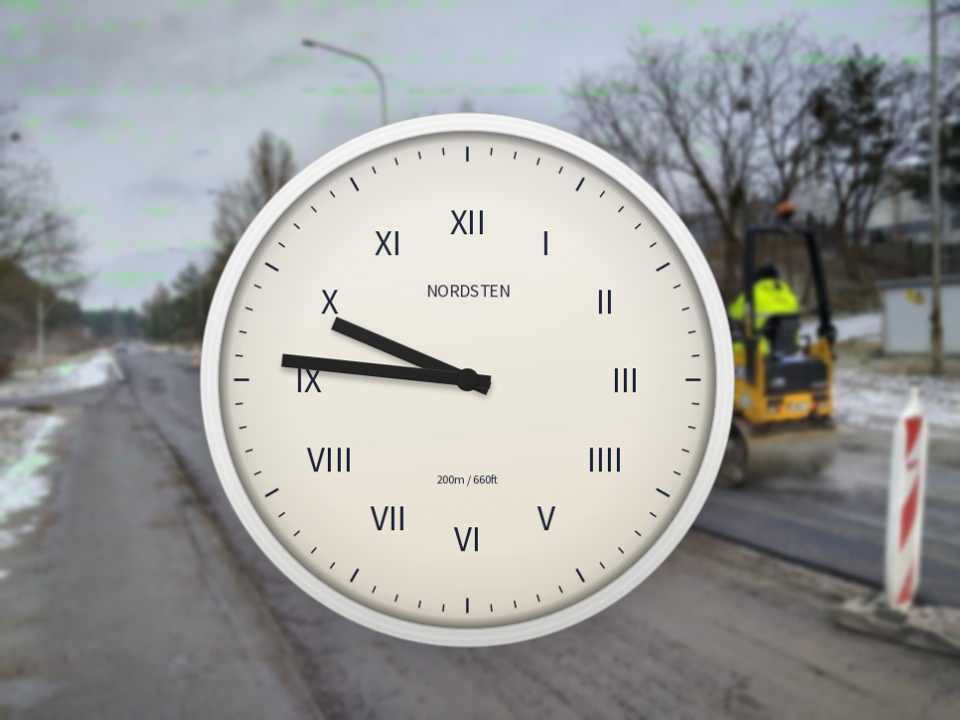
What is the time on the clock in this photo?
9:46
